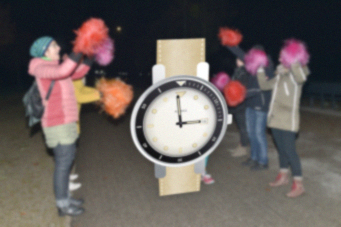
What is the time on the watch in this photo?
2:59
